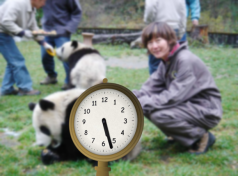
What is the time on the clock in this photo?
5:27
